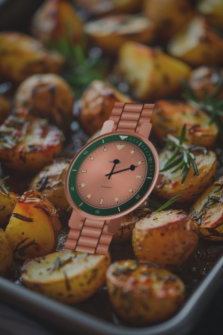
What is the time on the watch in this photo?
12:11
